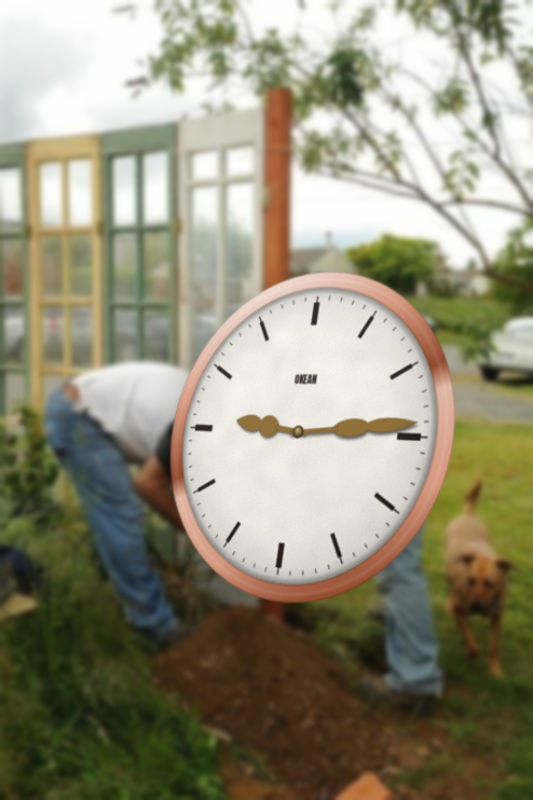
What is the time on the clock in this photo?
9:14
